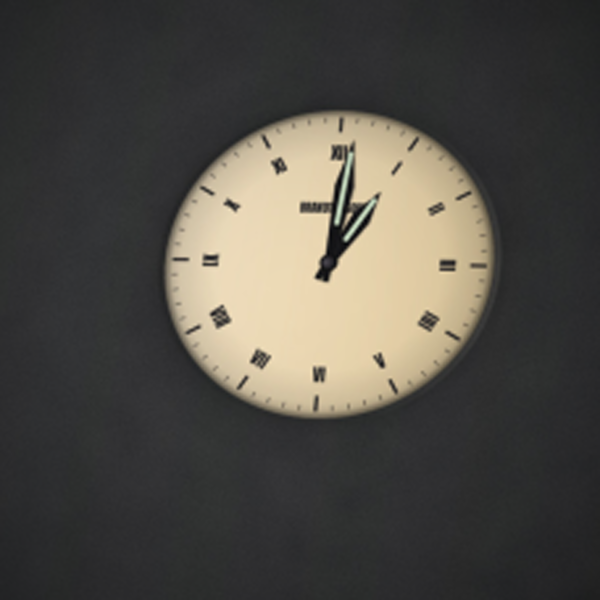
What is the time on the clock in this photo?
1:01
